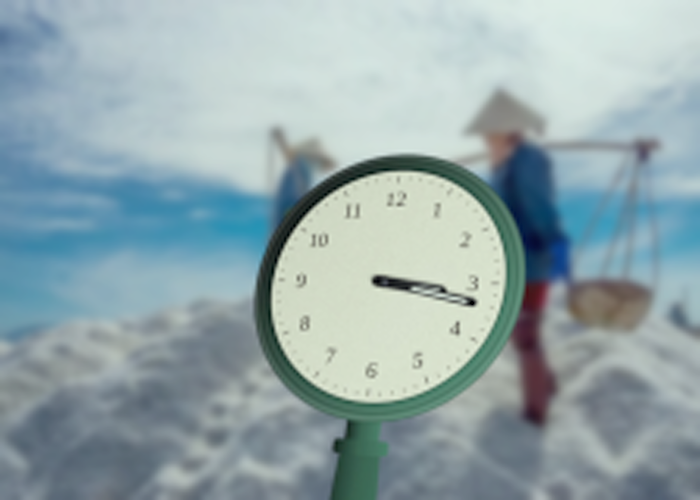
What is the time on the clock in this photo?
3:17
